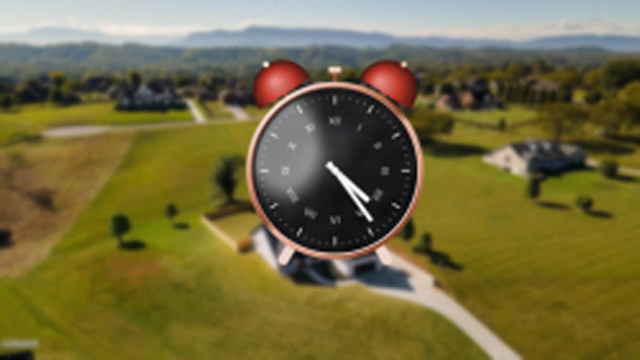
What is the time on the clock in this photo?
4:24
